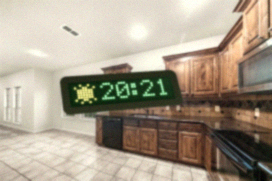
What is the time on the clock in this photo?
20:21
